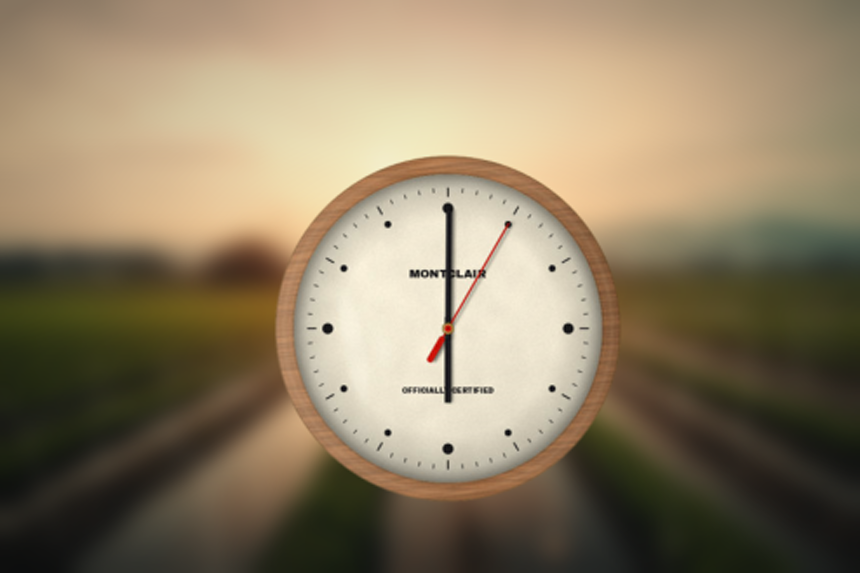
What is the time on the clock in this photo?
6:00:05
